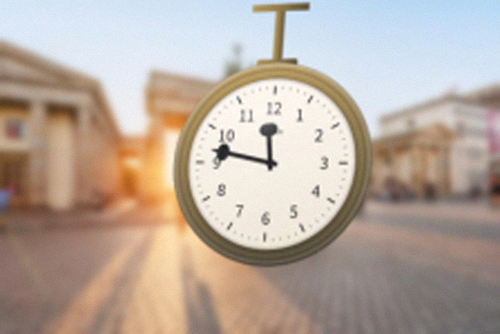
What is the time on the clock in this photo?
11:47
